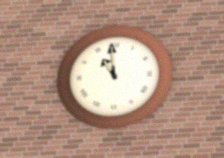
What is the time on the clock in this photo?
10:59
